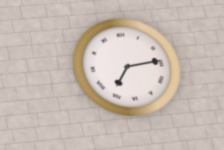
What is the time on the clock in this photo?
7:14
